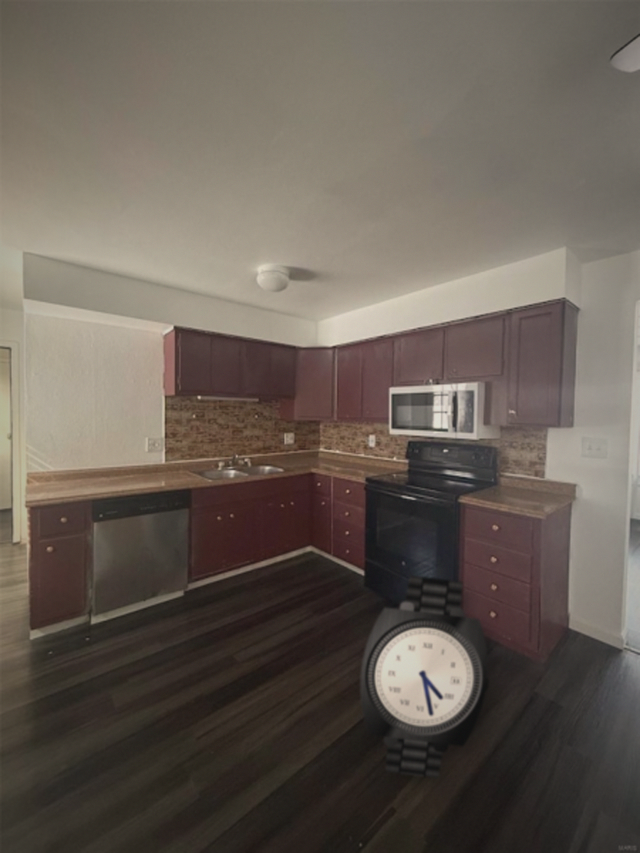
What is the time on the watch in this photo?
4:27
